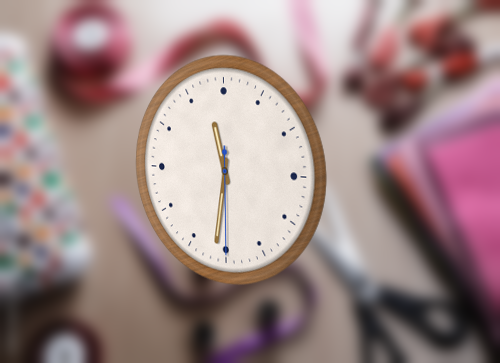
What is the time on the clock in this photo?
11:31:30
